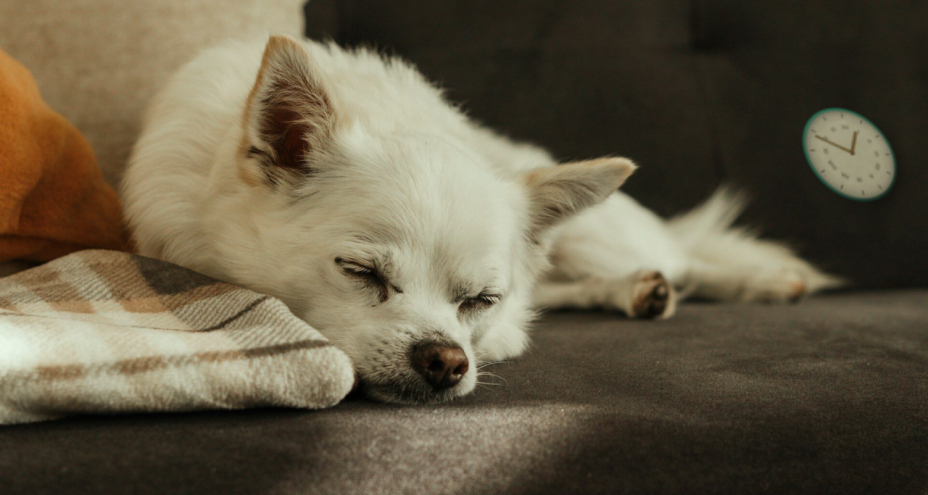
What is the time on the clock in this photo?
12:49
